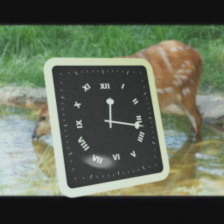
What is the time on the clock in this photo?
12:17
